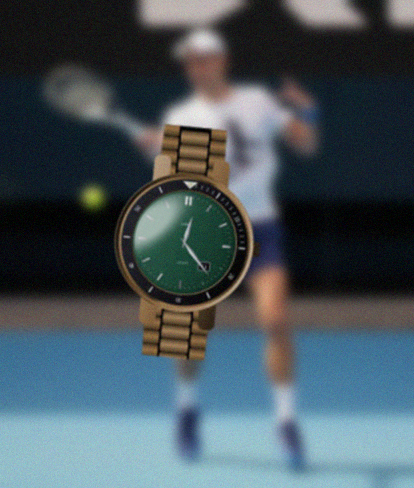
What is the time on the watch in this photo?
12:23
